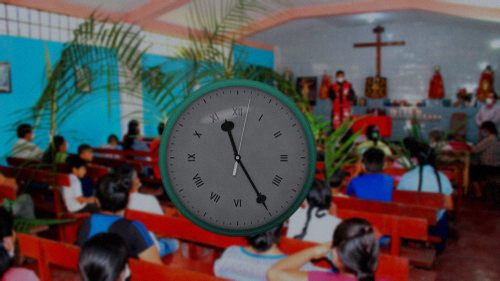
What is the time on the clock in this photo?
11:25:02
